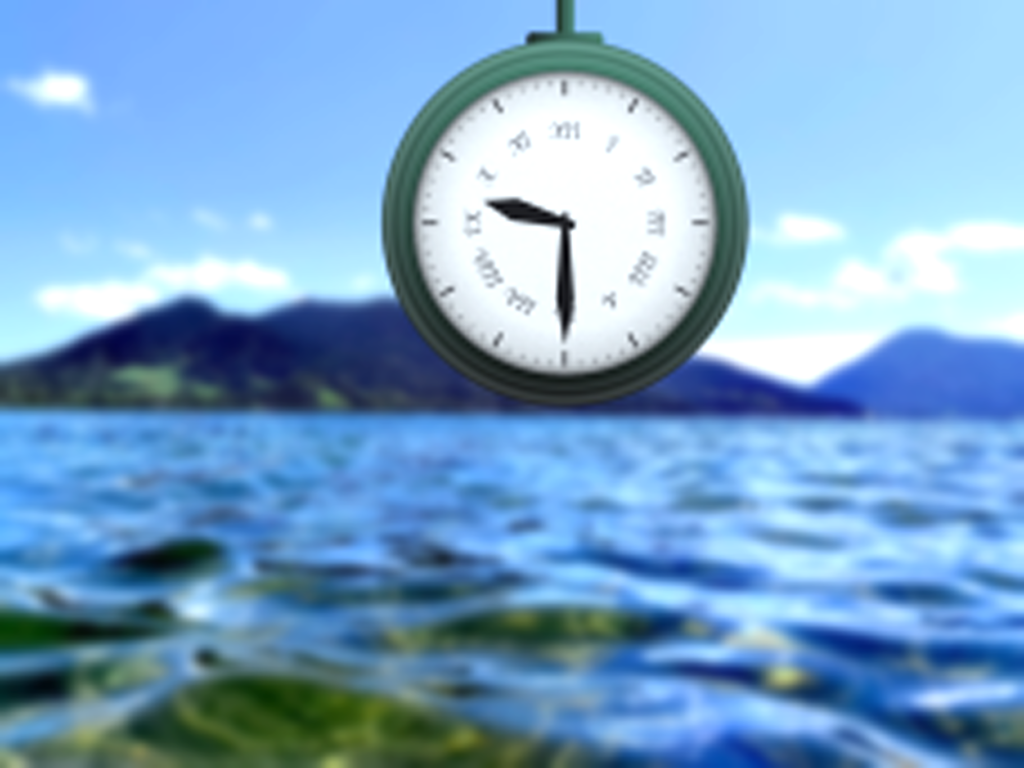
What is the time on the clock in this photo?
9:30
